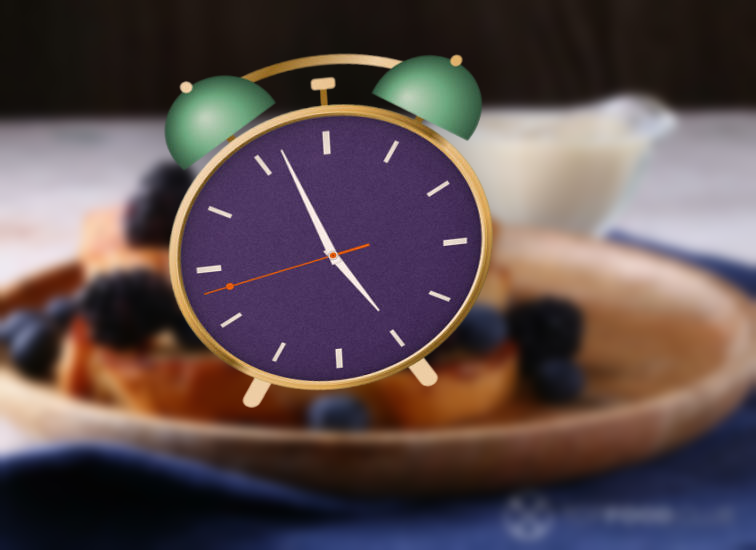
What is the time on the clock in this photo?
4:56:43
